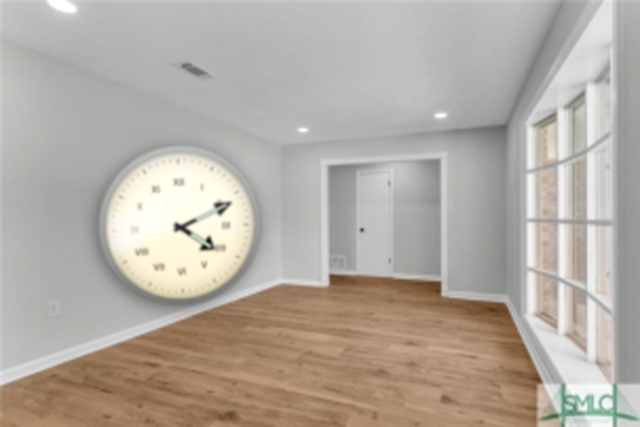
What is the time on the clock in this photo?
4:11
